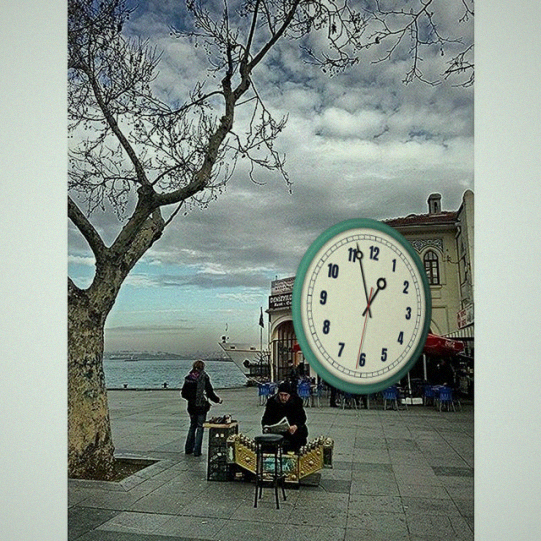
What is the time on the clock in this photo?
12:56:31
